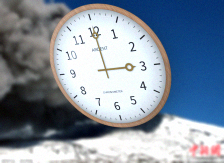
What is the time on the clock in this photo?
3:00
